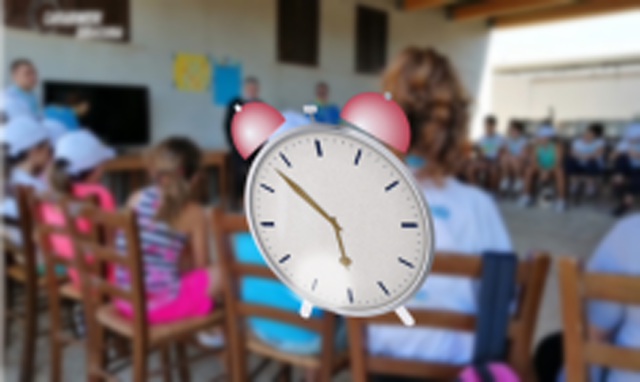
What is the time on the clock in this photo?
5:53
